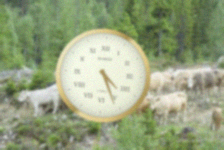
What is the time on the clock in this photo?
4:26
